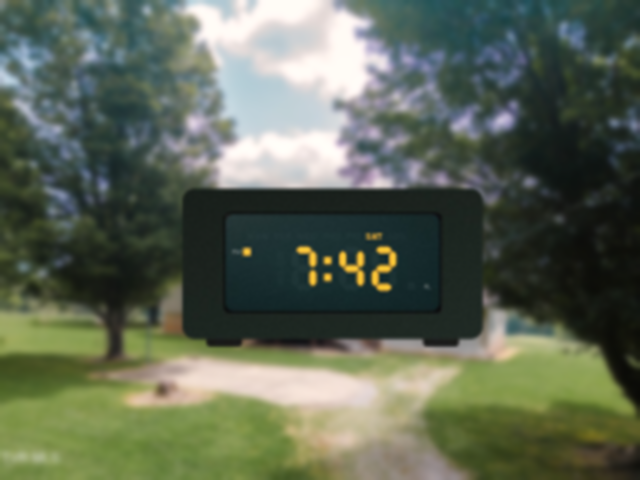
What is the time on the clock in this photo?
7:42
